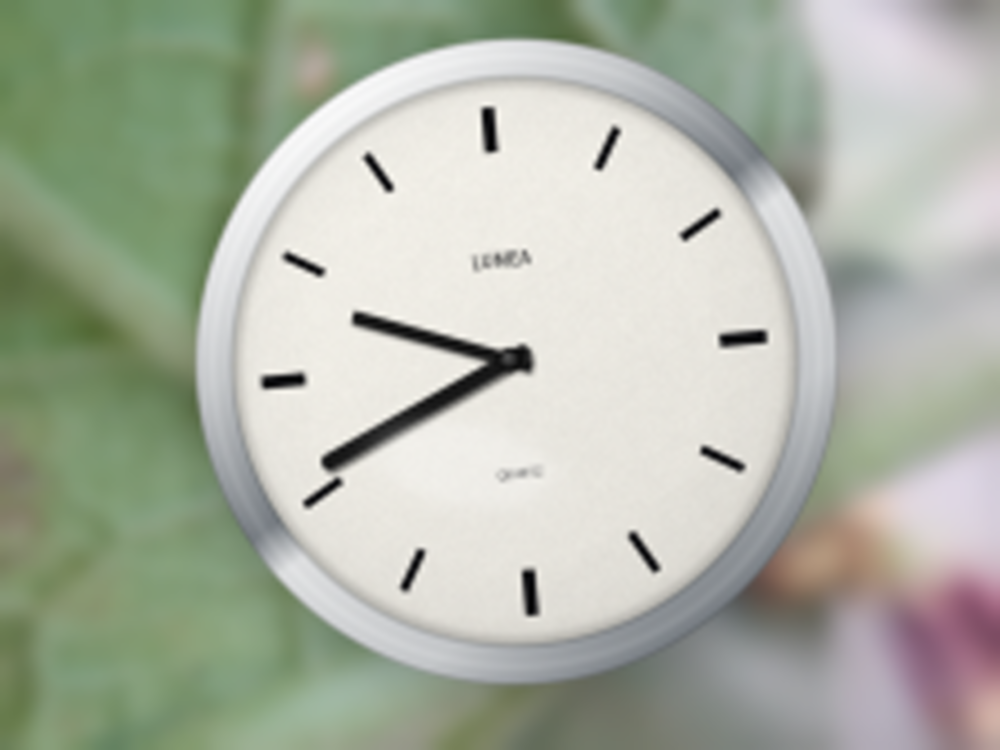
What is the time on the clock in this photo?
9:41
